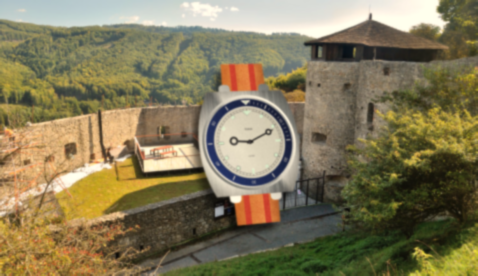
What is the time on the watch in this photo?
9:11
